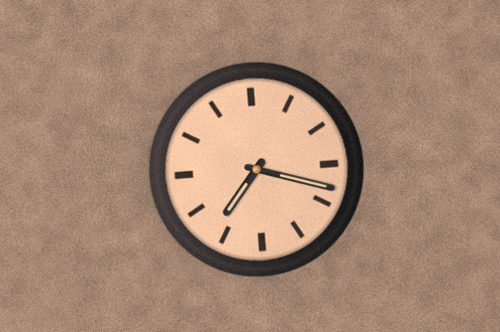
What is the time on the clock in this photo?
7:18
